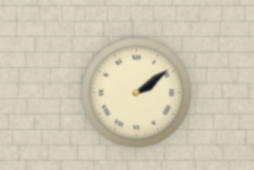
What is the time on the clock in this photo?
2:09
